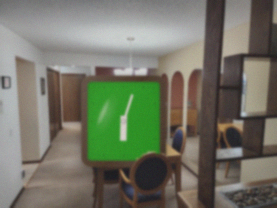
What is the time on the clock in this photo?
6:03
